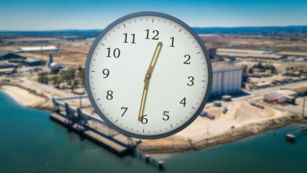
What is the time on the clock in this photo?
12:31
